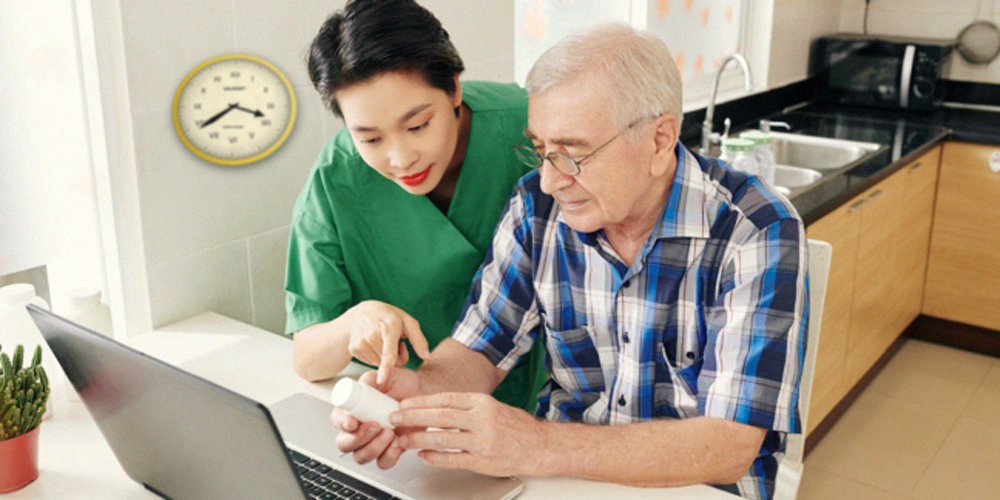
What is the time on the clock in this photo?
3:39
